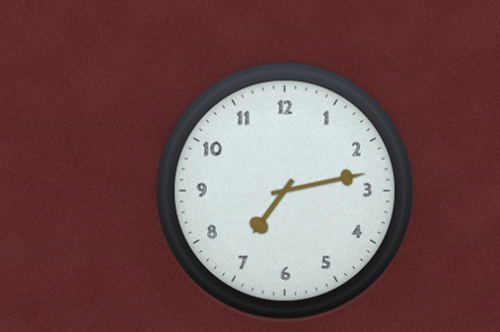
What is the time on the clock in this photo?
7:13
